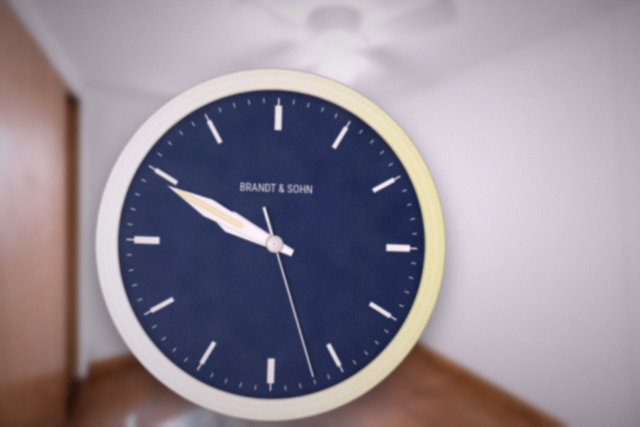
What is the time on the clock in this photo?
9:49:27
